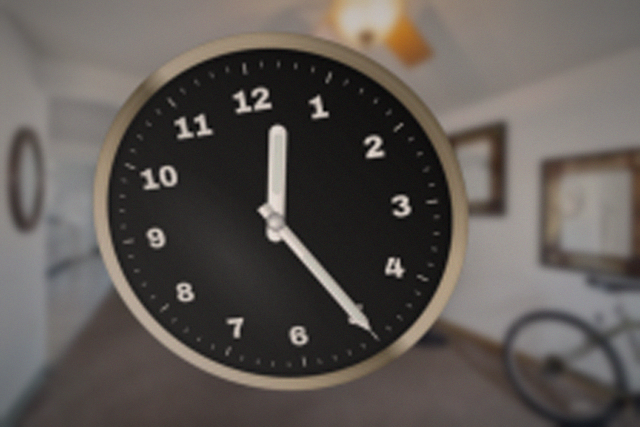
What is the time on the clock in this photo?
12:25
